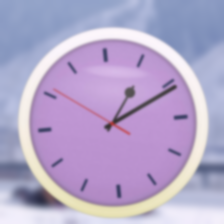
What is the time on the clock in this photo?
1:10:51
